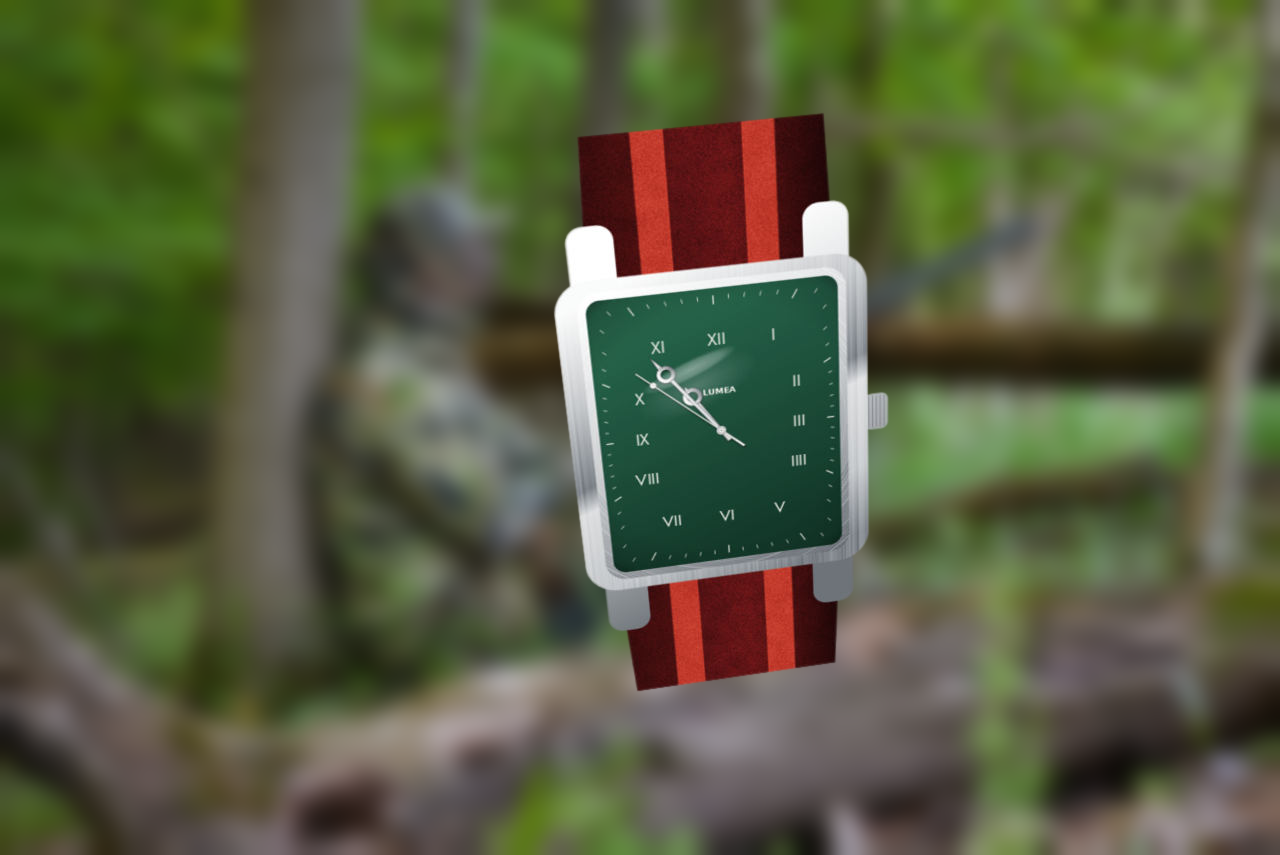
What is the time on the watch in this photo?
10:53:52
